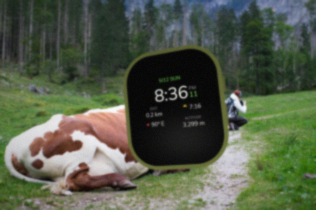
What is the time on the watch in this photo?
8:36
